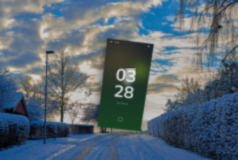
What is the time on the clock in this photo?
3:28
